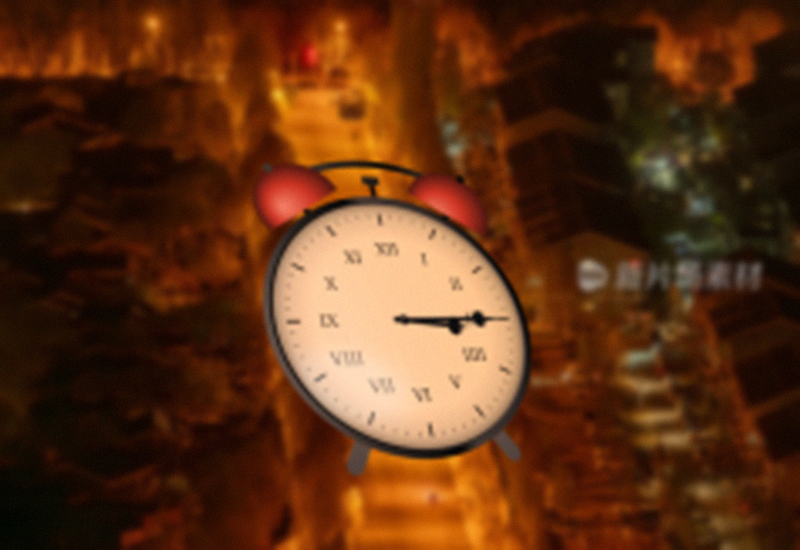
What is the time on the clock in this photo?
3:15
